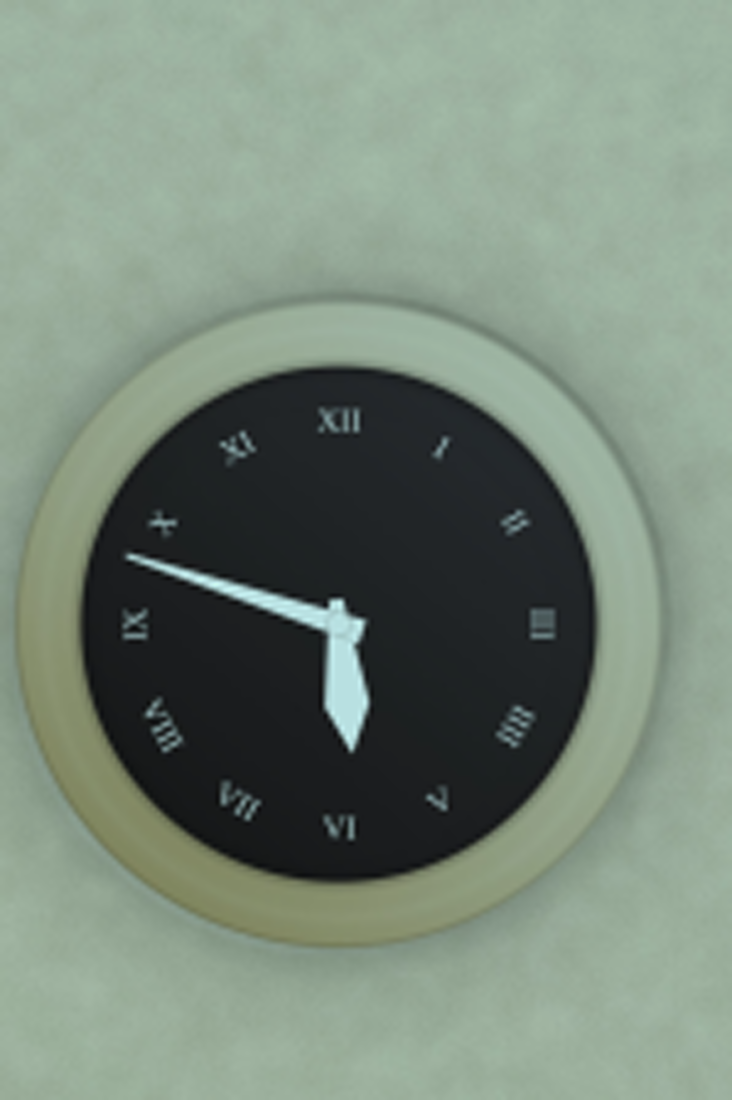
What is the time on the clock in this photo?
5:48
